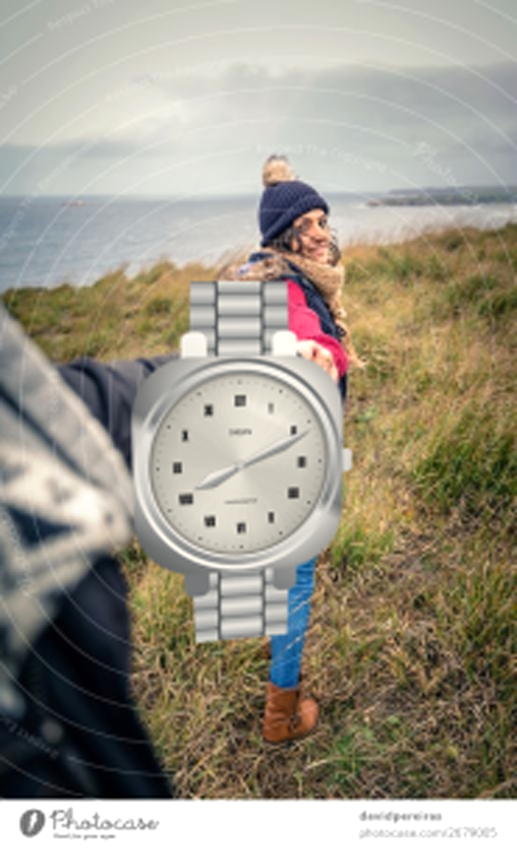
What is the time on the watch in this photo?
8:11
